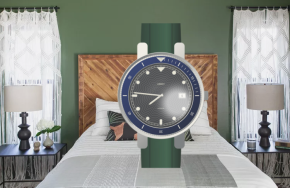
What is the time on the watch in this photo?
7:46
